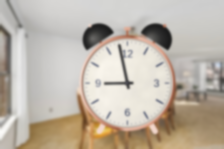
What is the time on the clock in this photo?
8:58
